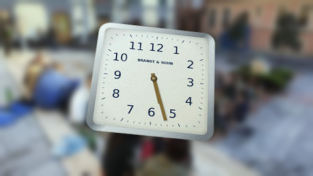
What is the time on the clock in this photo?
5:27
